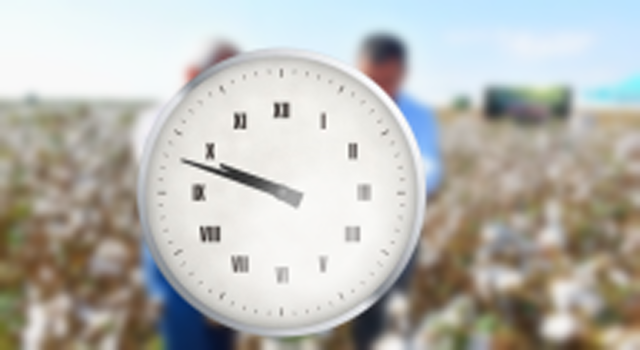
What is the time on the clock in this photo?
9:48
